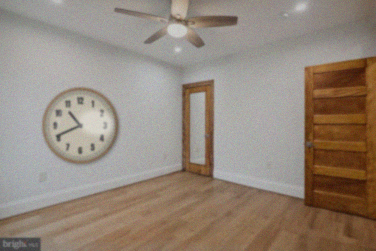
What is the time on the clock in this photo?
10:41
